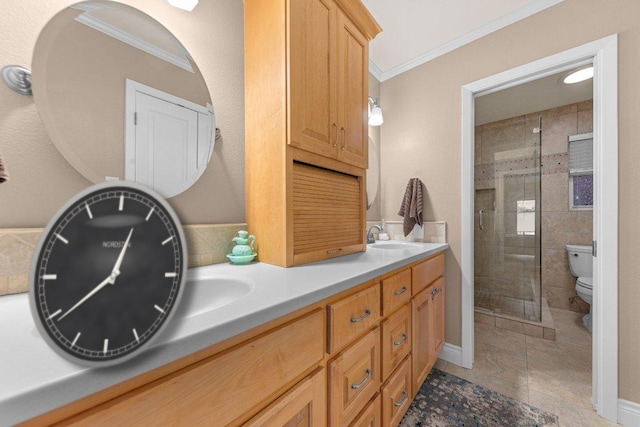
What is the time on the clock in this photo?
12:39
